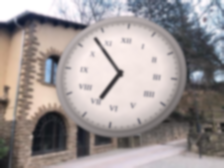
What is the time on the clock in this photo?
6:53
